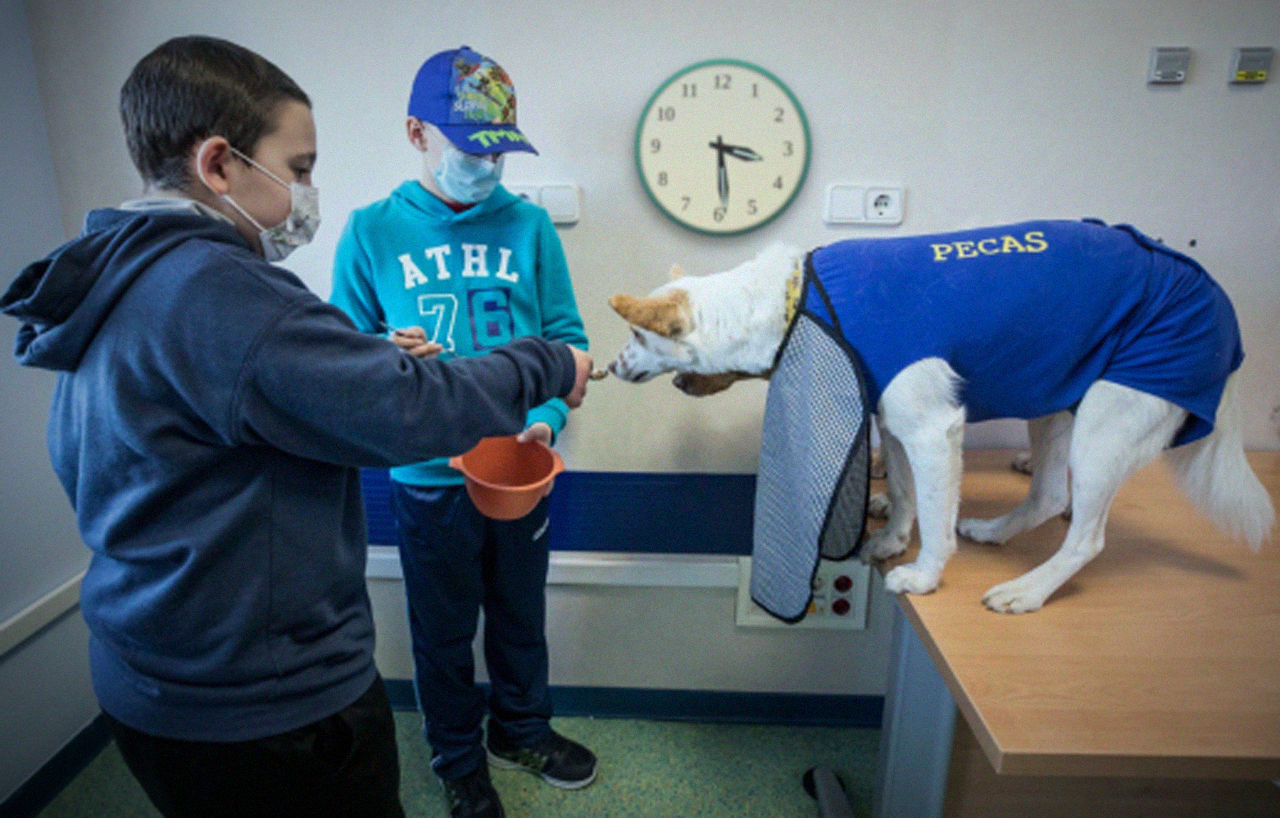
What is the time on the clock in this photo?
3:29
